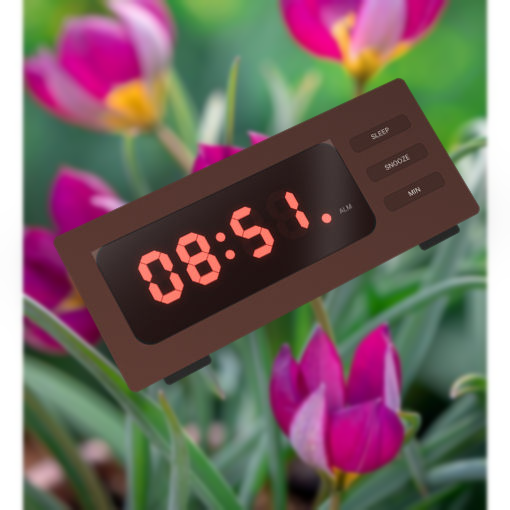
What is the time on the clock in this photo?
8:51
